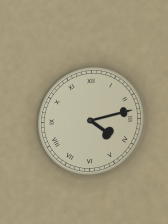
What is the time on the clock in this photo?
4:13
